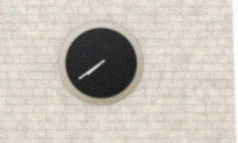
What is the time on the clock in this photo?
7:39
